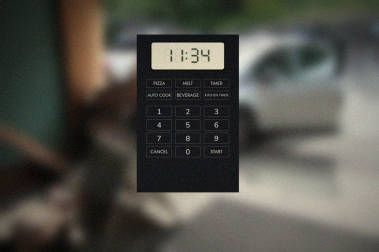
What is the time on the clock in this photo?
11:34
